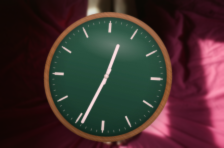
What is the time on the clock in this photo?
12:34
